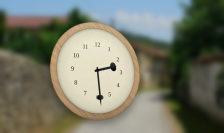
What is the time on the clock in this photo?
2:29
